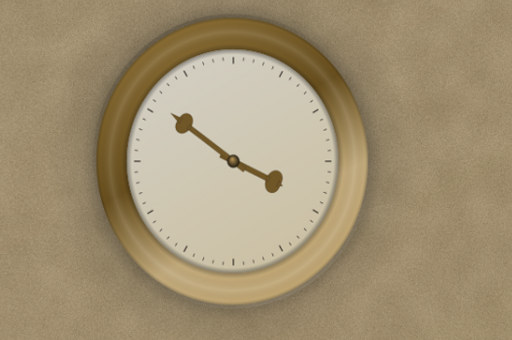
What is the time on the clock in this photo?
3:51
